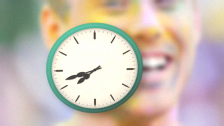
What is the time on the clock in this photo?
7:42
